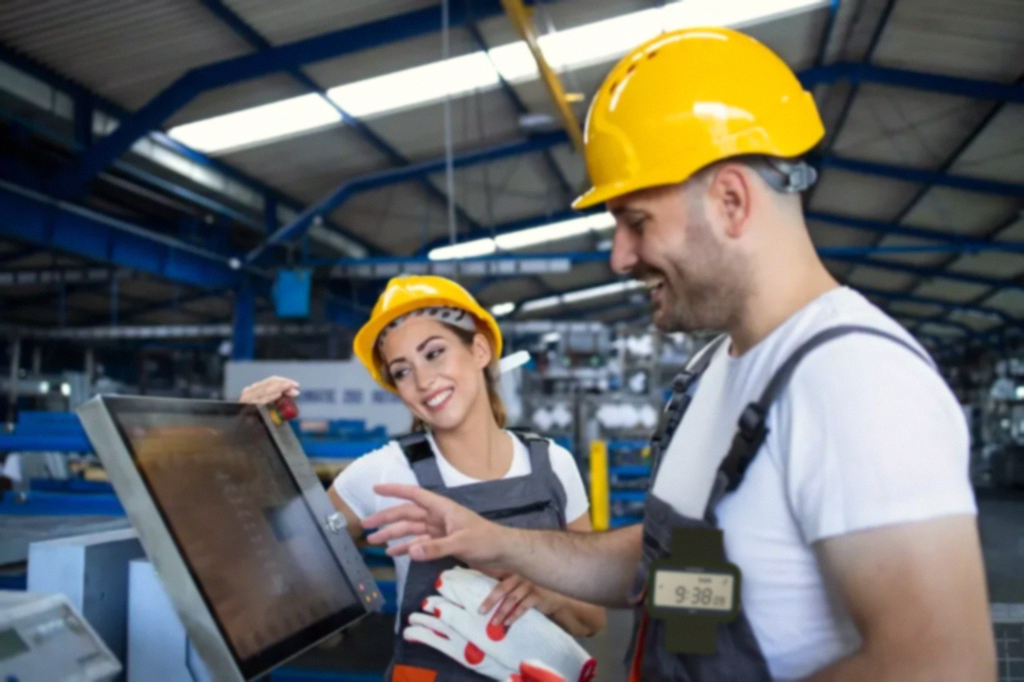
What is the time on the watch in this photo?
9:38
